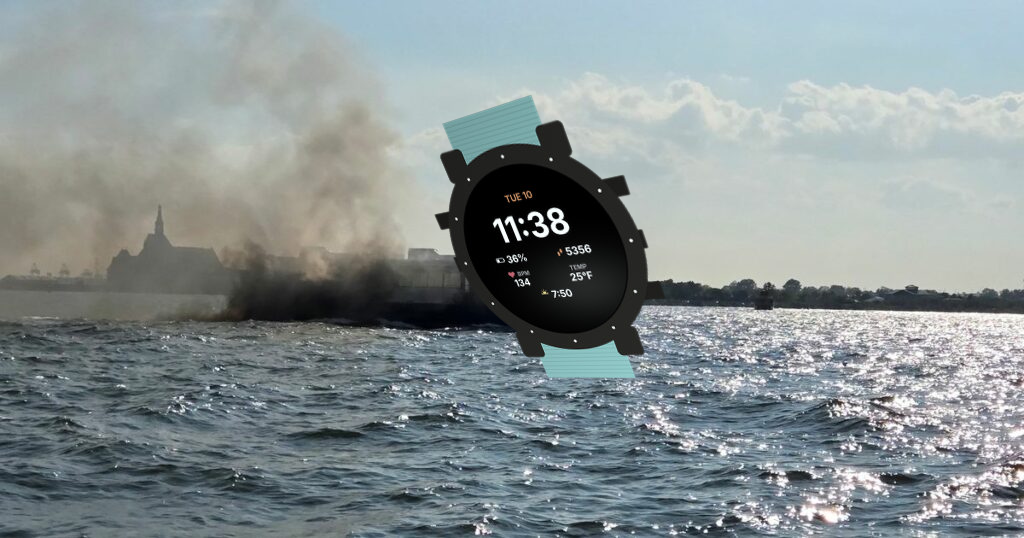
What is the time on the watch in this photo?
11:38
